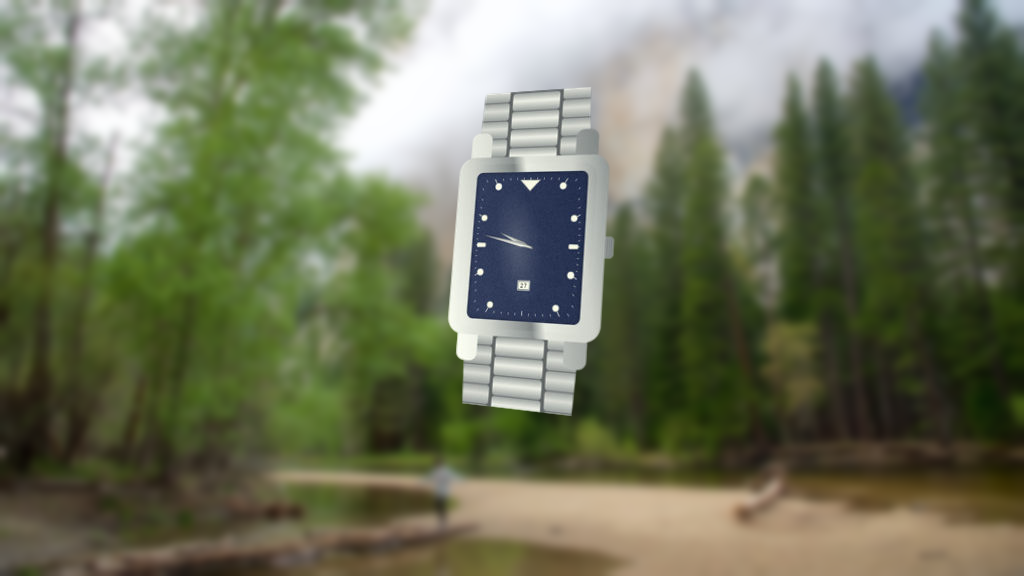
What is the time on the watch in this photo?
9:47
